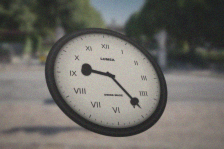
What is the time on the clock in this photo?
9:24
